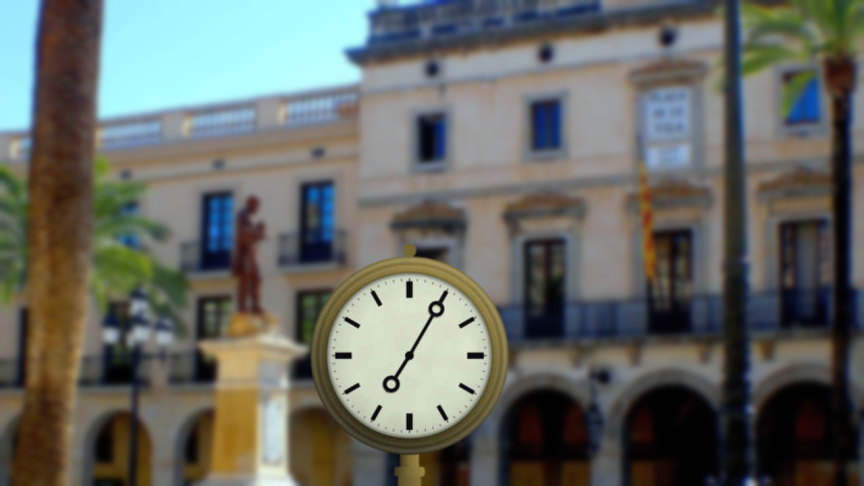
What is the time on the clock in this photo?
7:05
